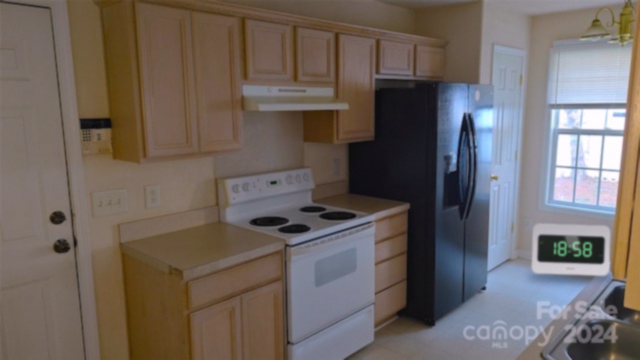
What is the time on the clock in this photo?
18:58
